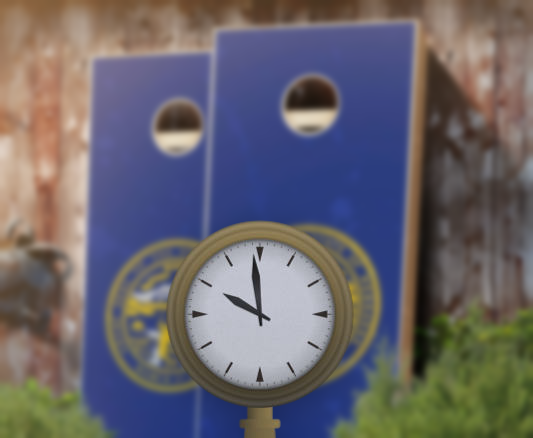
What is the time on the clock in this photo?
9:59
